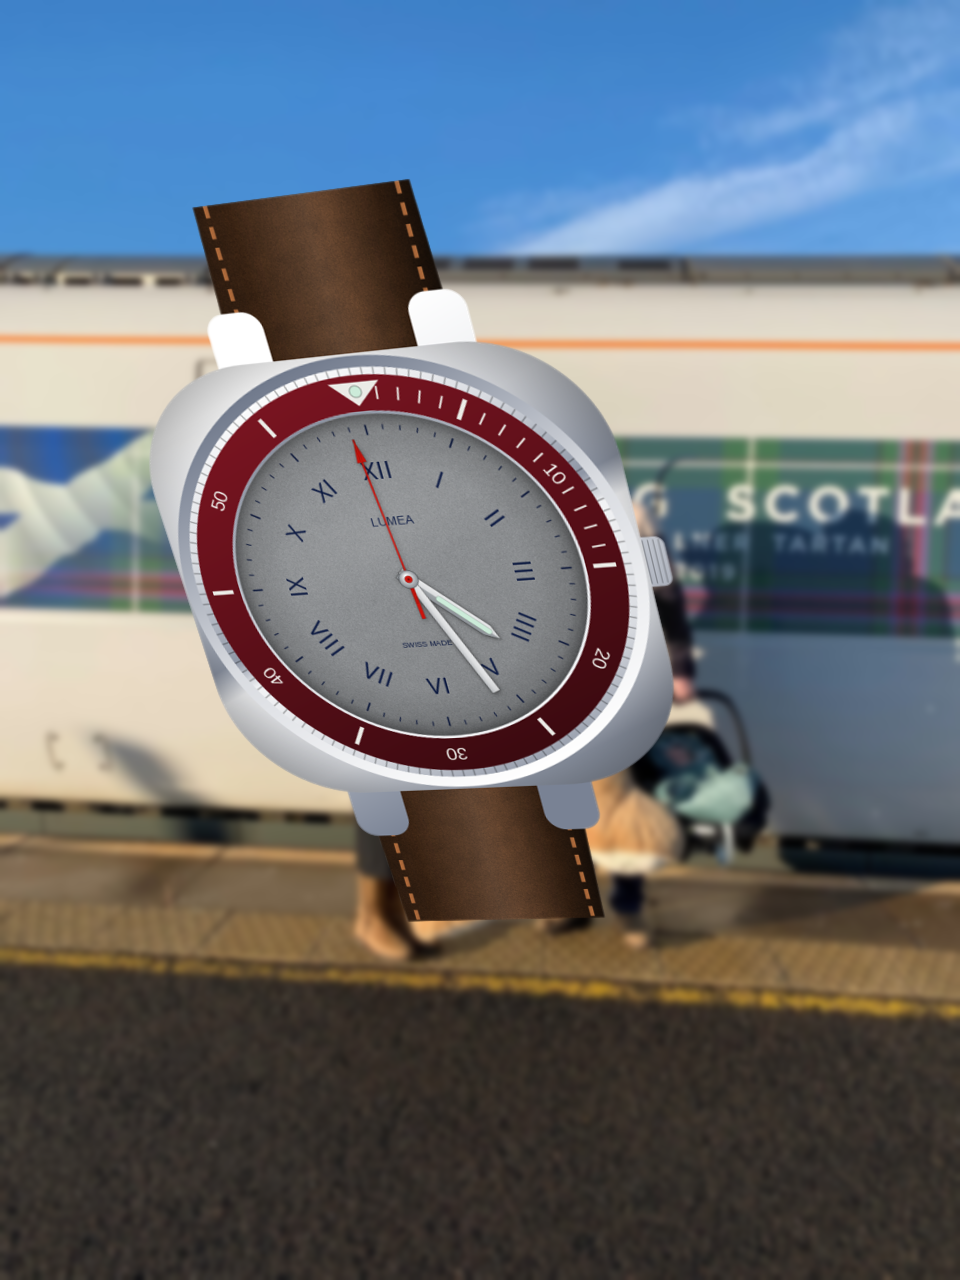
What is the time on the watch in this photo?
4:25:59
